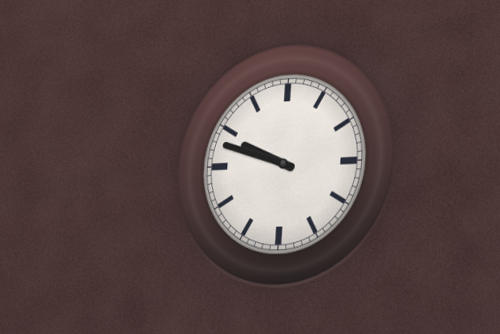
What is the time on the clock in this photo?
9:48
